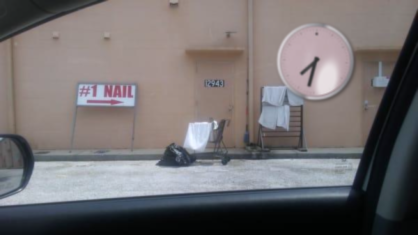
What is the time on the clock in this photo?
7:32
